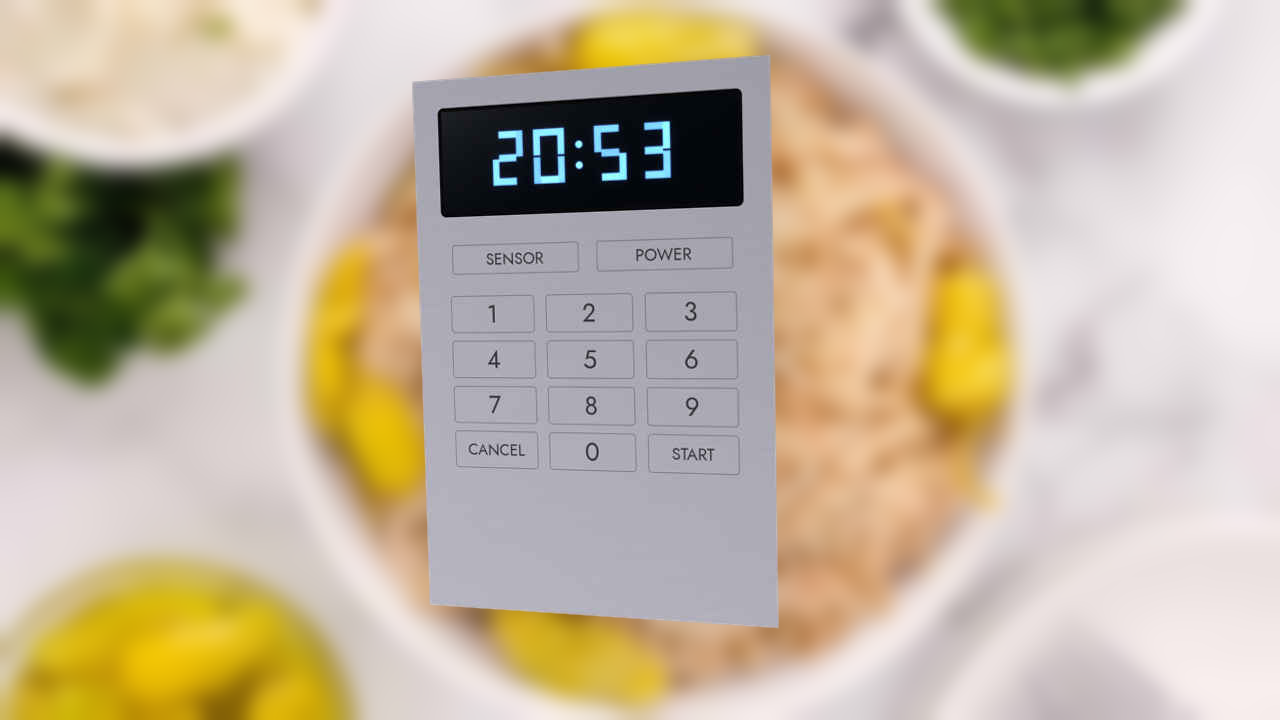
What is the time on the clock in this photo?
20:53
